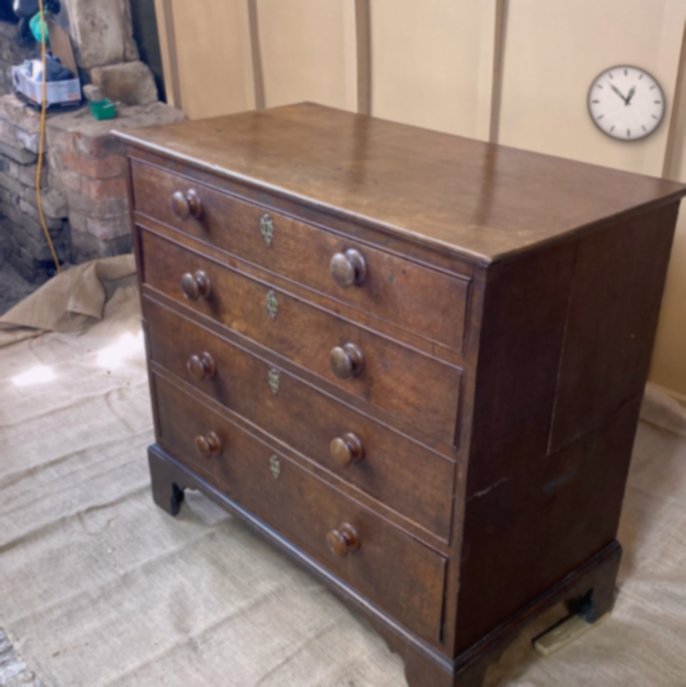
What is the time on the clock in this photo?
12:53
